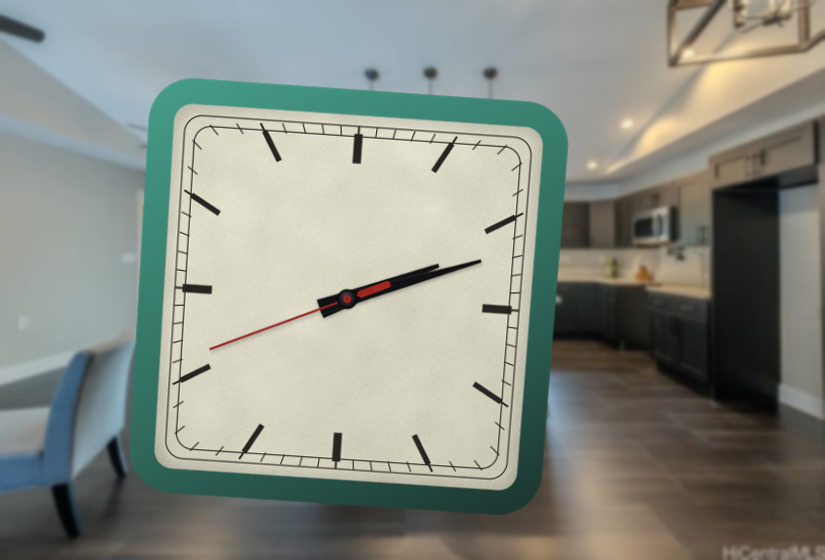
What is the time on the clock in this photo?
2:11:41
